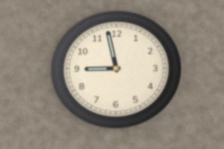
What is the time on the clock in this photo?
8:58
